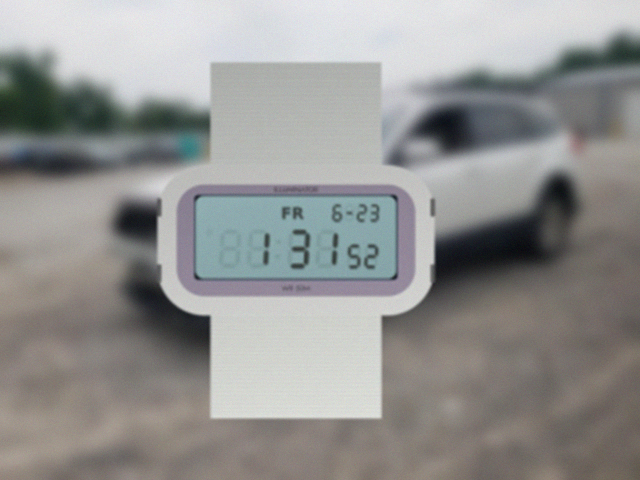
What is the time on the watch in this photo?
1:31:52
